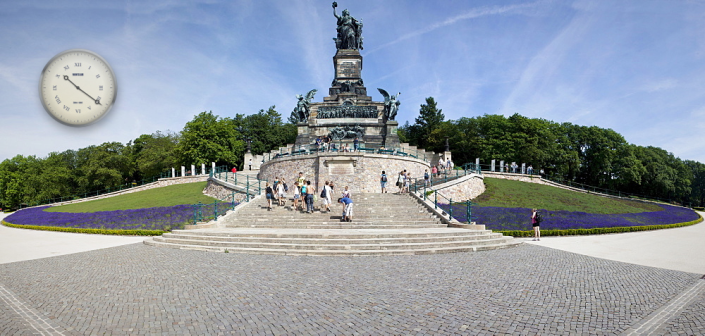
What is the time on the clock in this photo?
10:21
